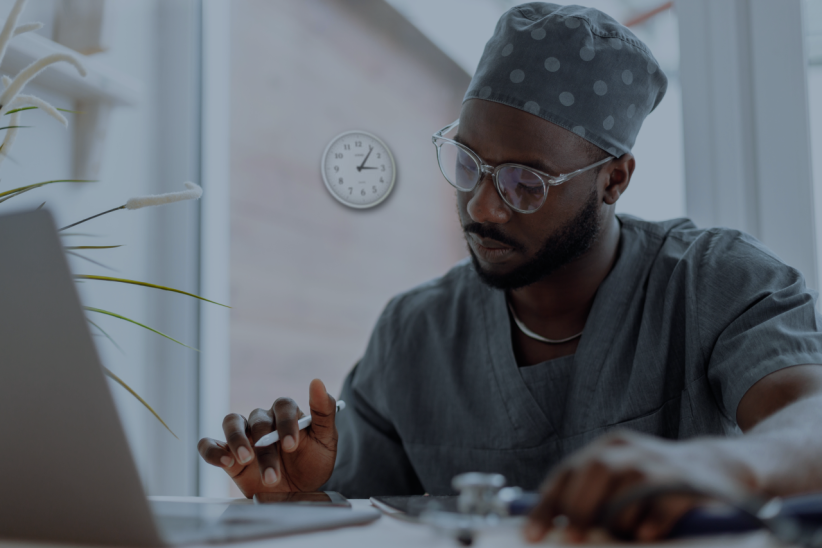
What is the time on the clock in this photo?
3:06
